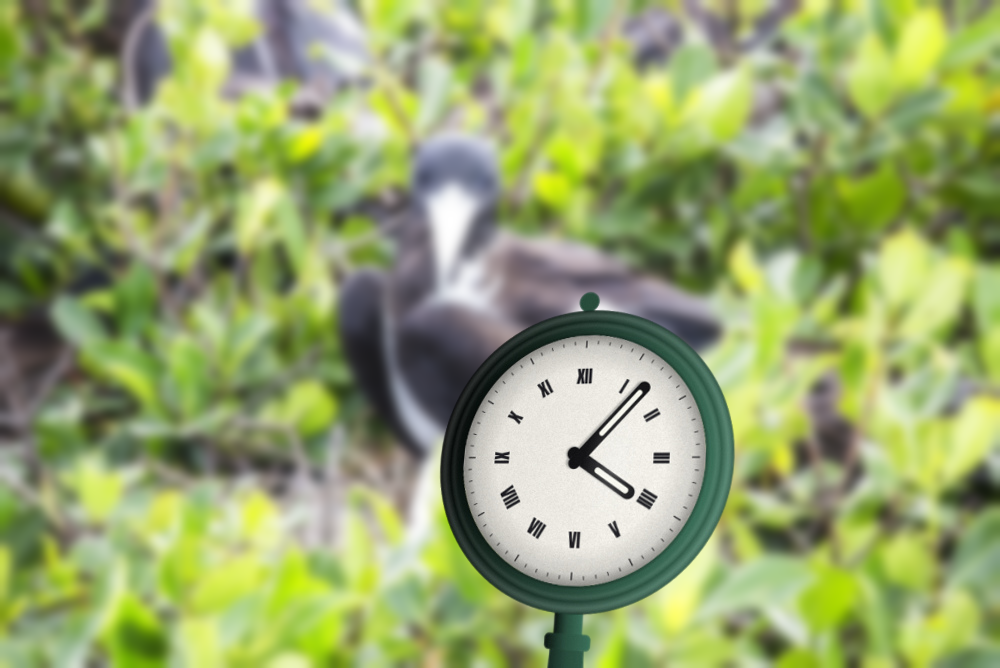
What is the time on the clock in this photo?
4:07
